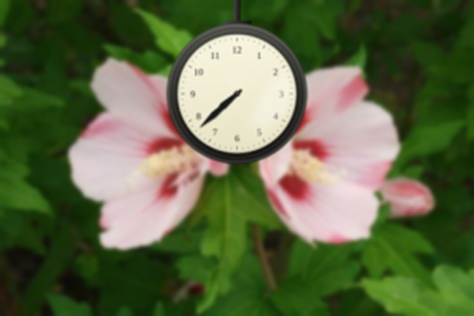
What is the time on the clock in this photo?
7:38
